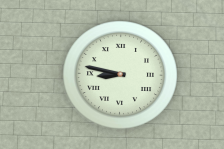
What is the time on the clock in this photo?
8:47
